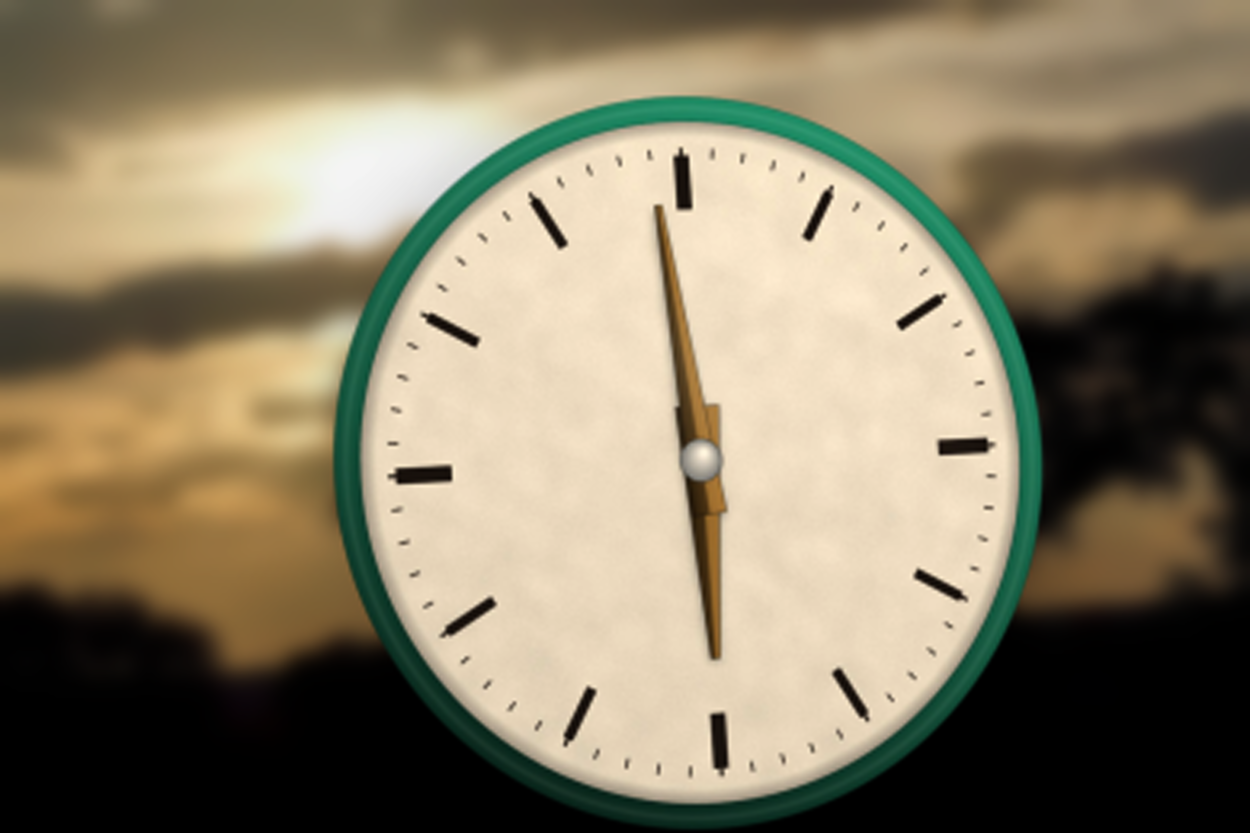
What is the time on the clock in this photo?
5:59
